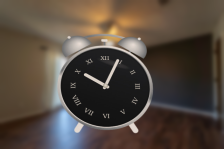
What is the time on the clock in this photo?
10:04
